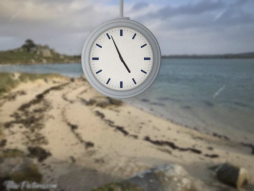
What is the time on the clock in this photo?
4:56
